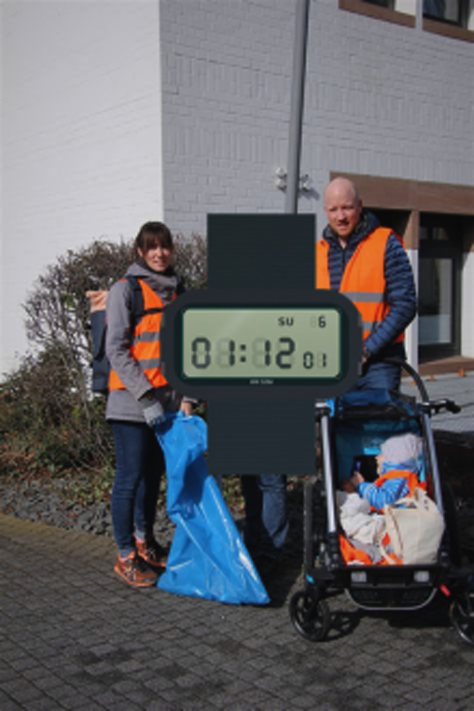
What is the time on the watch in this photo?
1:12:01
